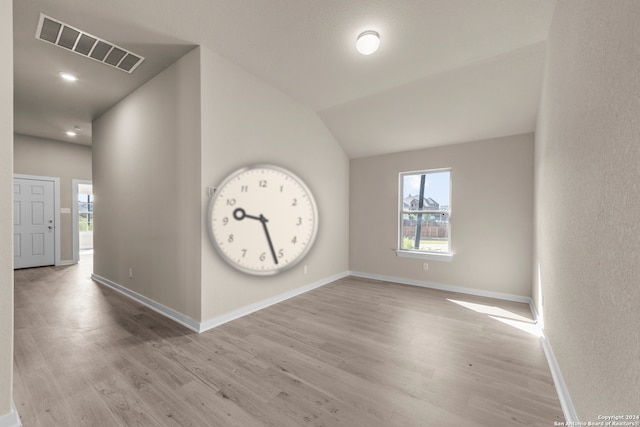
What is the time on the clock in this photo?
9:27
